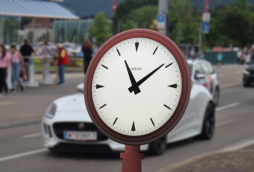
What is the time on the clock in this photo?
11:09
